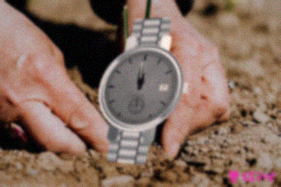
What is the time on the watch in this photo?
11:59
